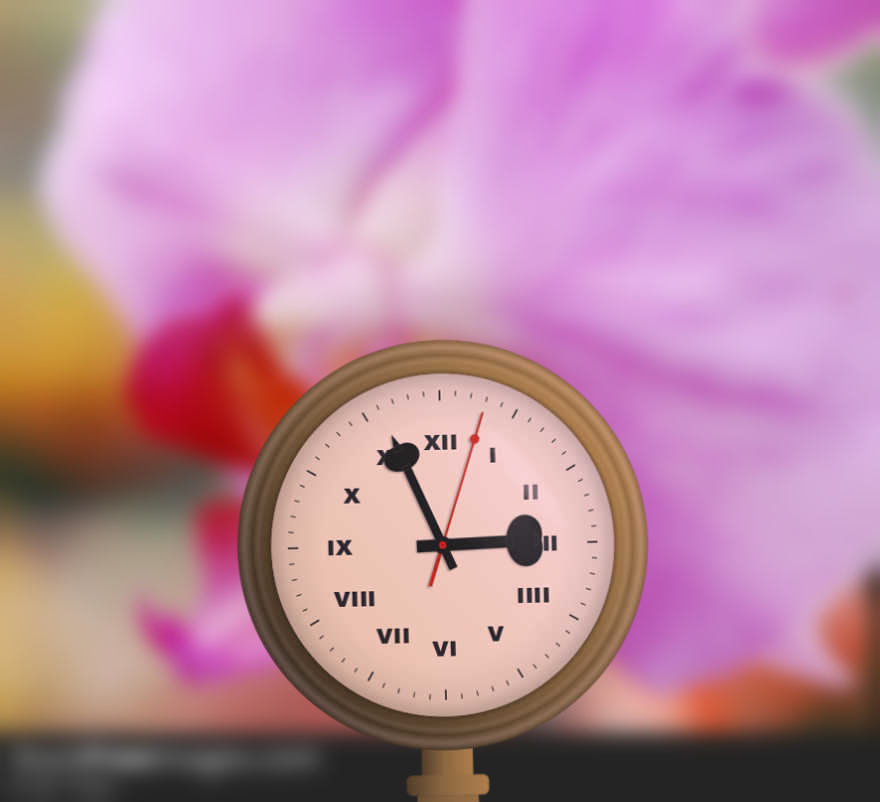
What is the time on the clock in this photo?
2:56:03
